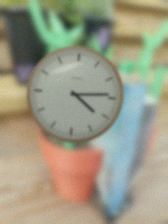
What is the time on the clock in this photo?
4:14
